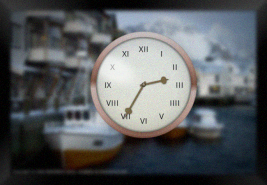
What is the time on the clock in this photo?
2:35
